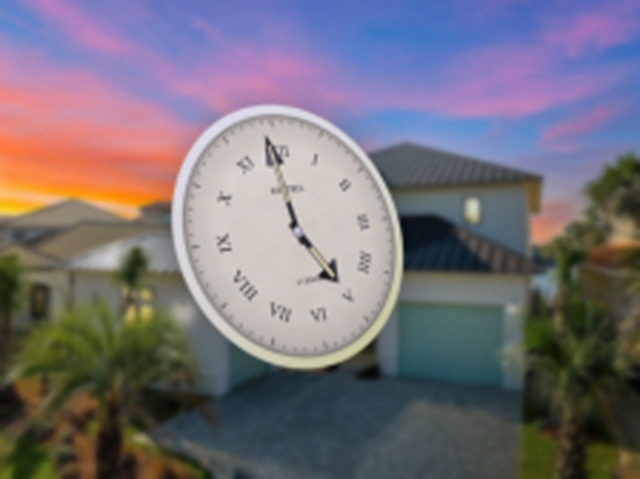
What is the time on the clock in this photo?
4:59
